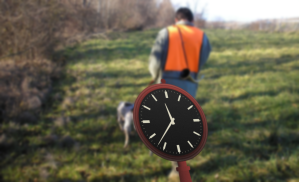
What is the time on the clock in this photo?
11:37
